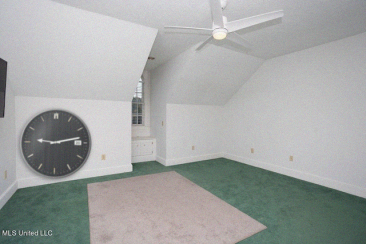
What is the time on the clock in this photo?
9:13
